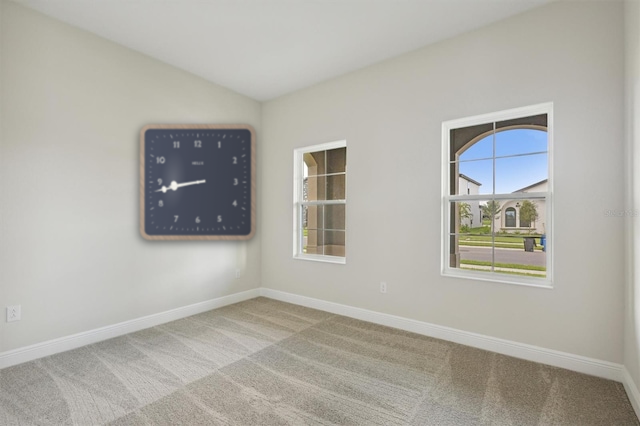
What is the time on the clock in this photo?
8:43
